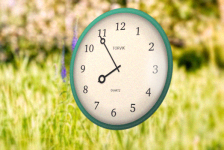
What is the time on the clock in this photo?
7:54
